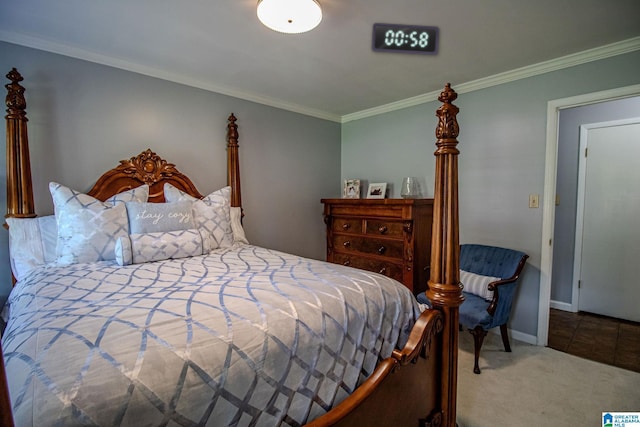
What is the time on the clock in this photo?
0:58
